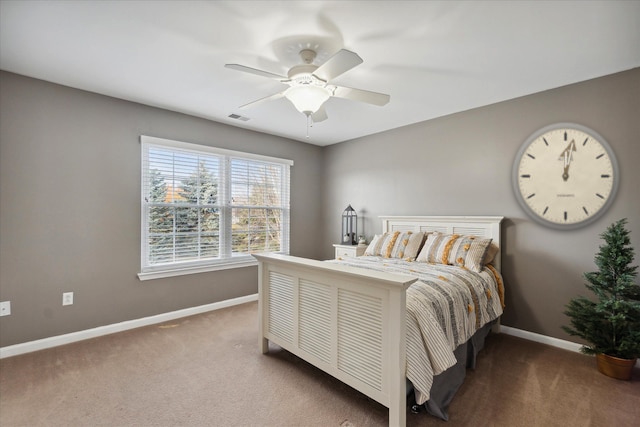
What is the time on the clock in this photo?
12:02
